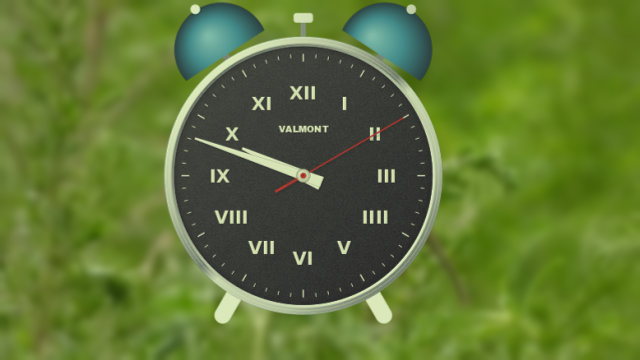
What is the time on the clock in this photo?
9:48:10
